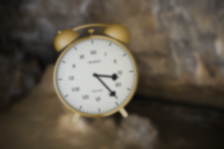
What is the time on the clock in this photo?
3:24
